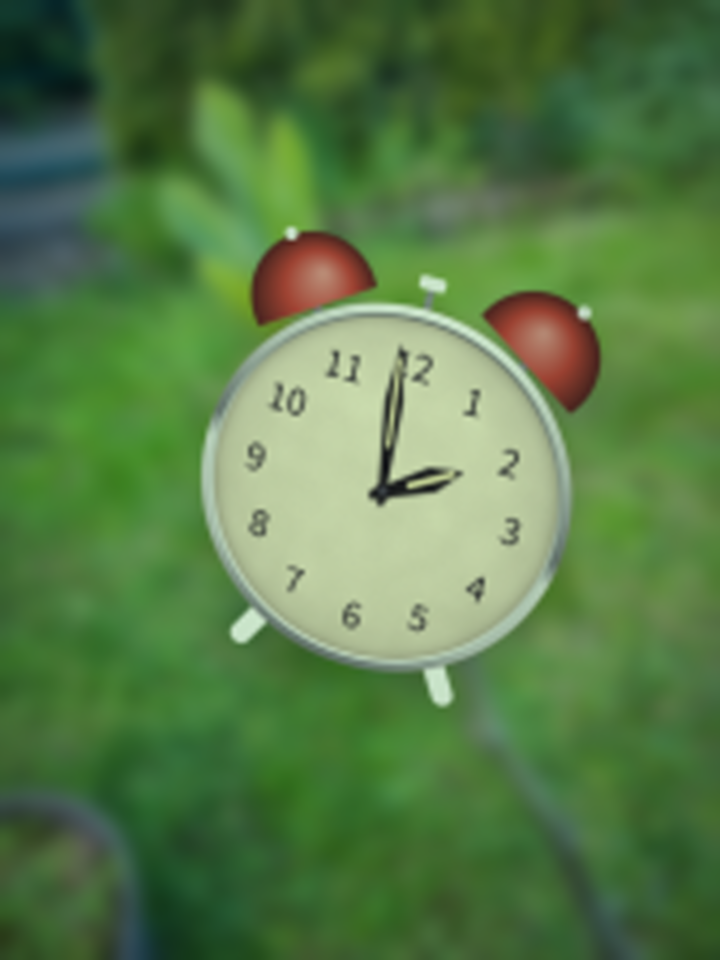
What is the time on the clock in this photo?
1:59
